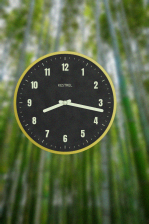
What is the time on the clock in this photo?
8:17
